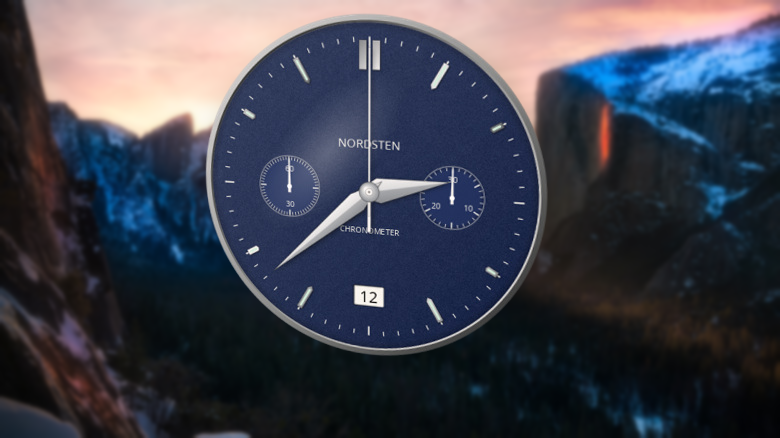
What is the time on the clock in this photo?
2:38
